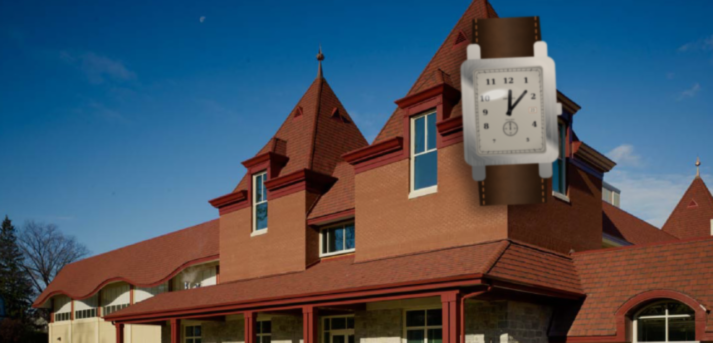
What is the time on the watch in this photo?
12:07
